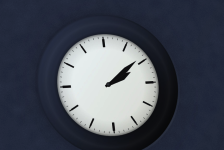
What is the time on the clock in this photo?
2:09
